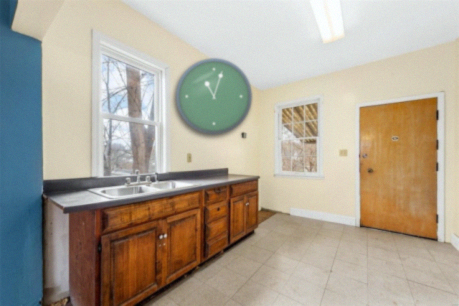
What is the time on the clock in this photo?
11:03
